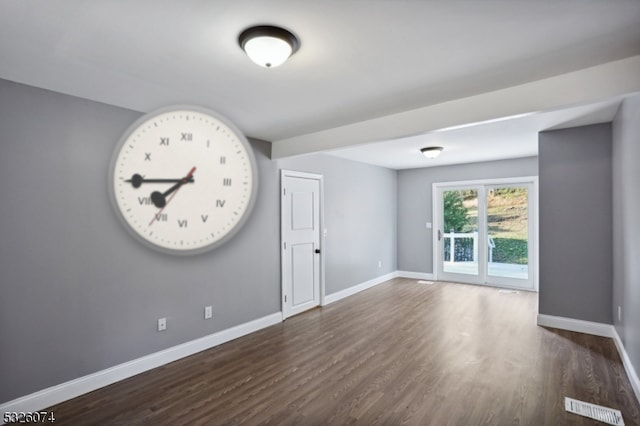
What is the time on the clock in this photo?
7:44:36
